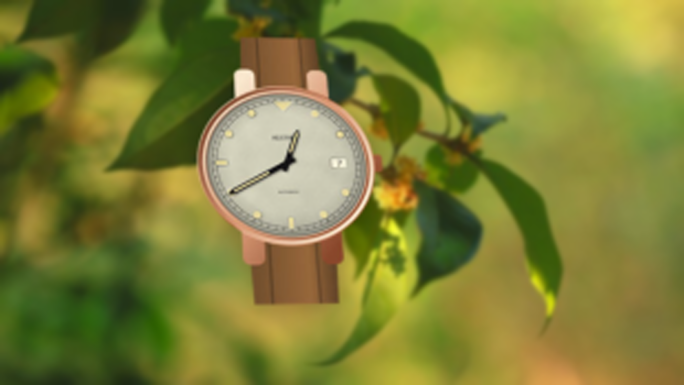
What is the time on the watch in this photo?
12:40
